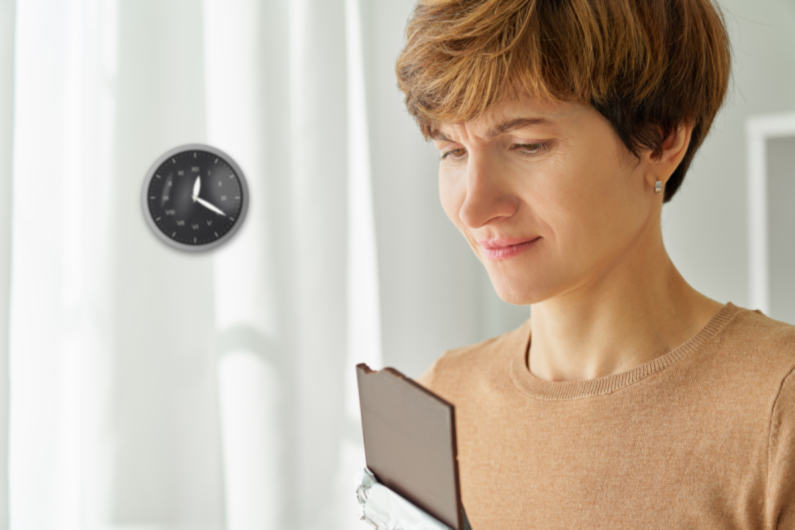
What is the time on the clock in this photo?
12:20
